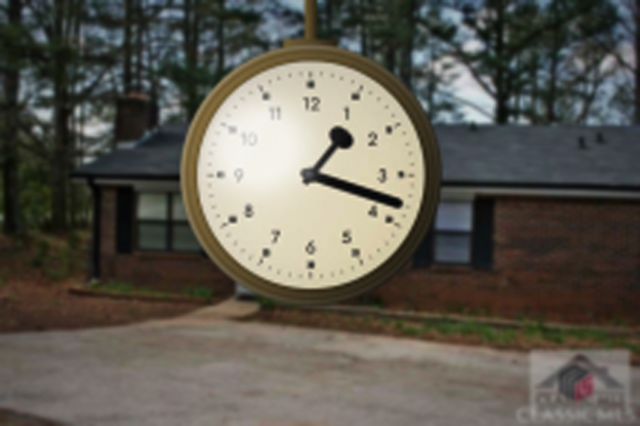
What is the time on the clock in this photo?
1:18
